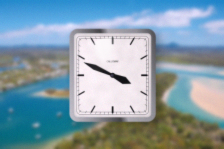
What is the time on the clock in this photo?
3:49
